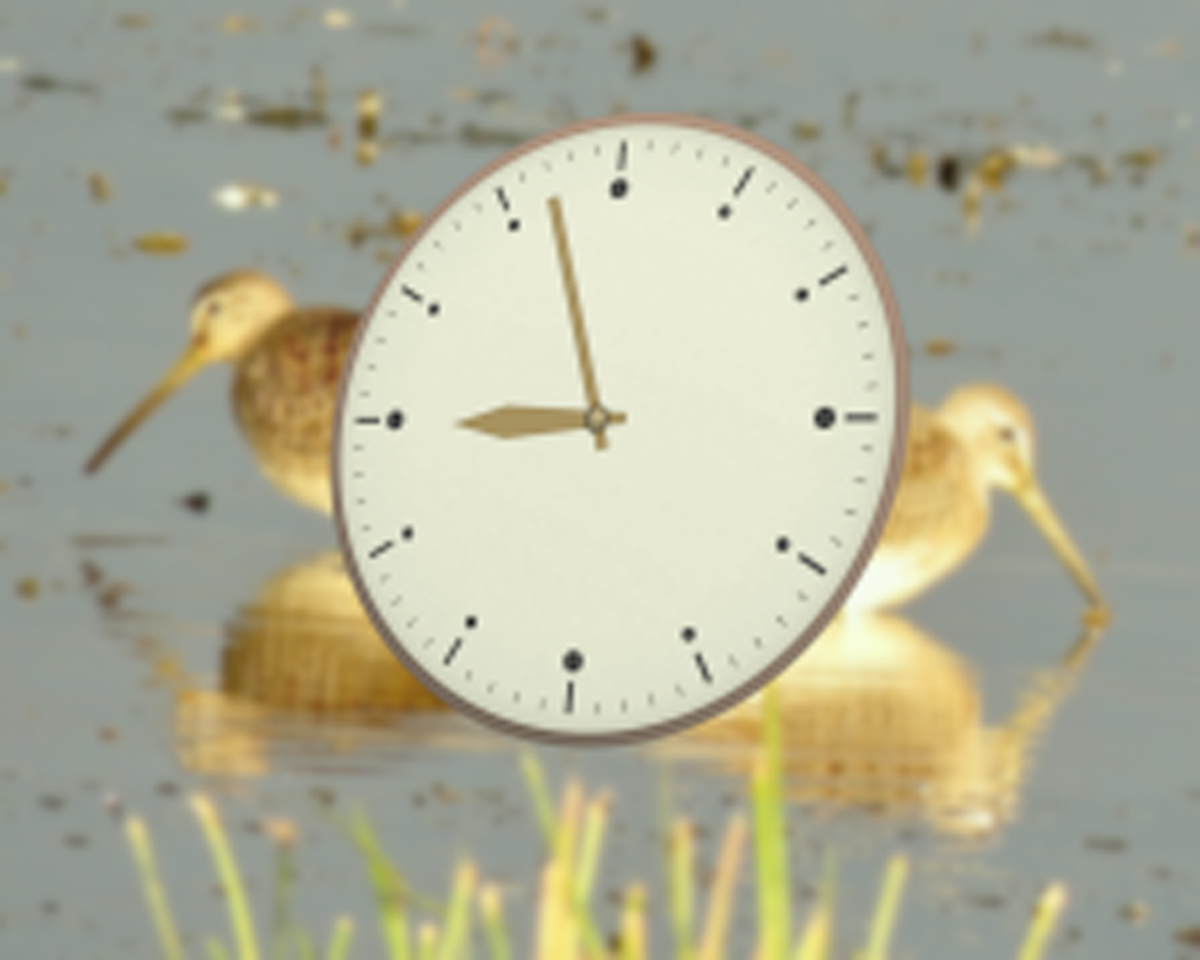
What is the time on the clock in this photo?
8:57
